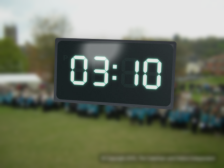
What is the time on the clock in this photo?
3:10
